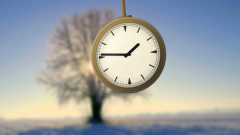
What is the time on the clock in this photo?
1:46
